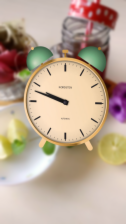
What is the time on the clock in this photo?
9:48
